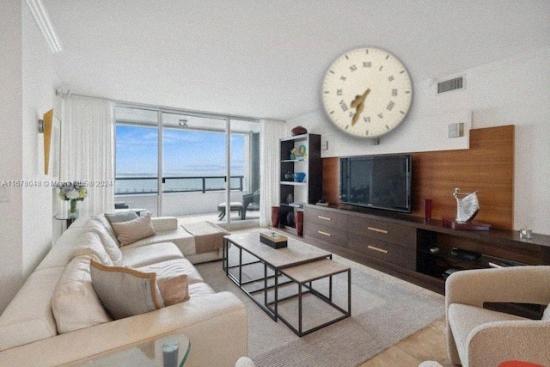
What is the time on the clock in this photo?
7:34
